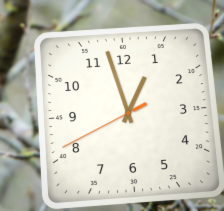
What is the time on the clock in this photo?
12:57:41
